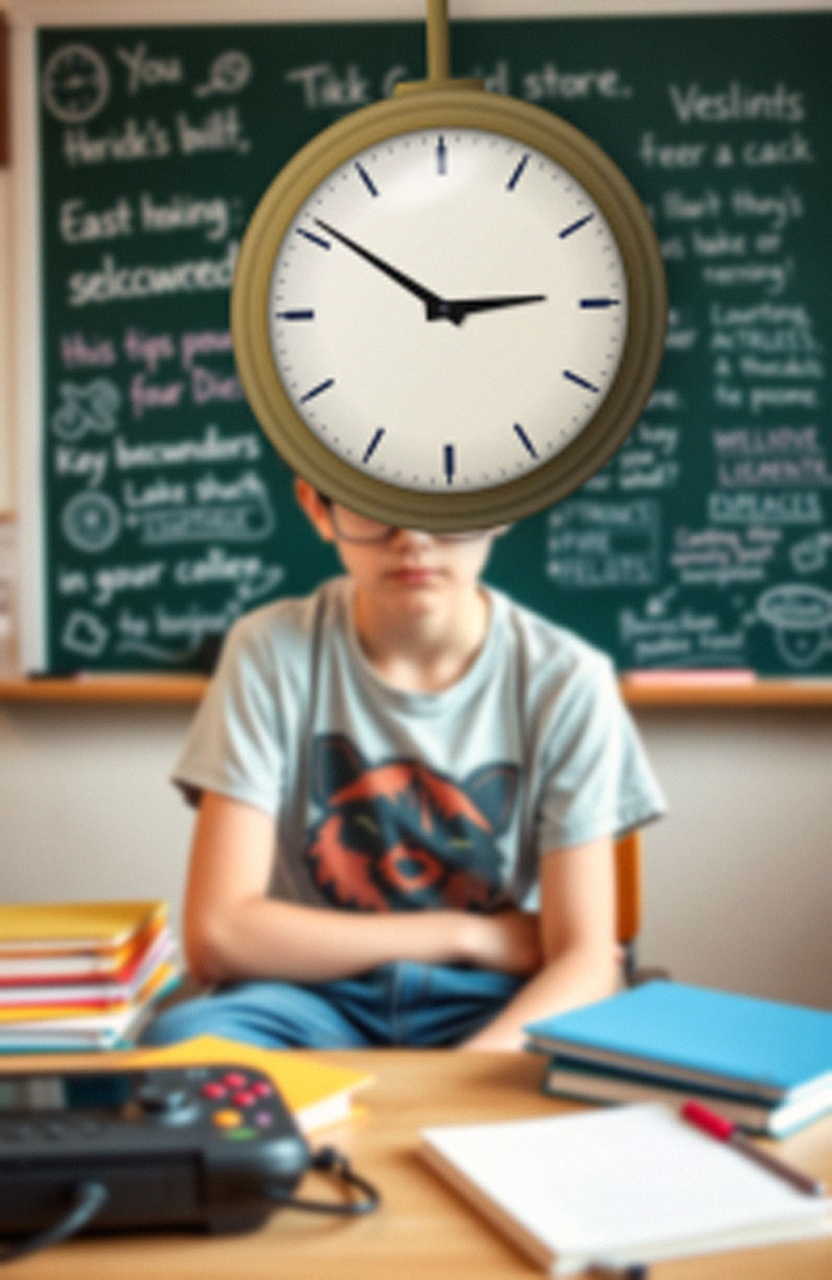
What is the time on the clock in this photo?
2:51
